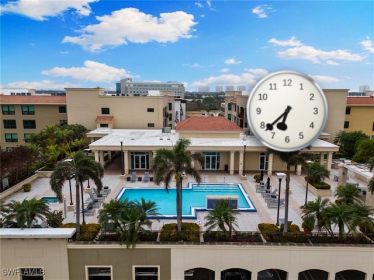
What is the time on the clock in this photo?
6:38
